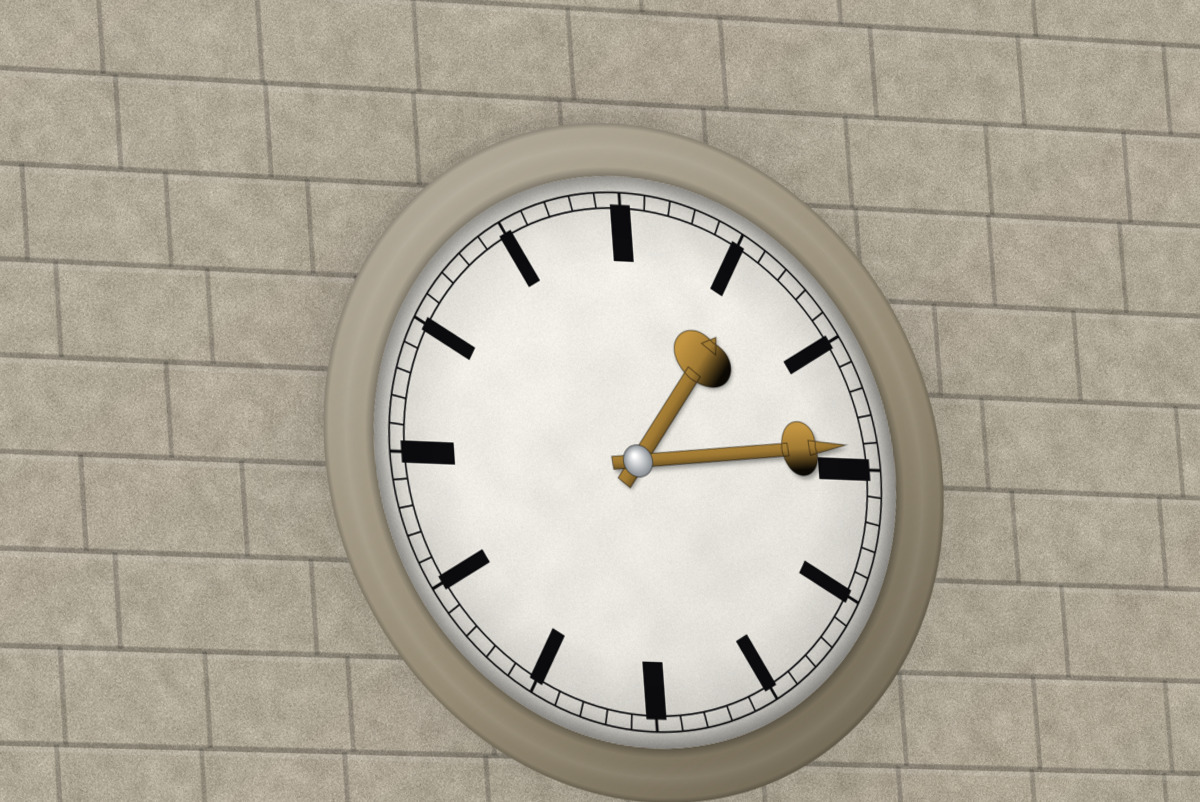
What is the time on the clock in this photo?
1:14
